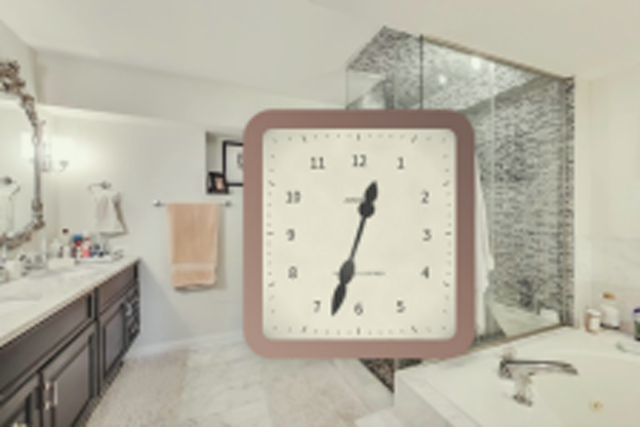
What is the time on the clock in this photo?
12:33
